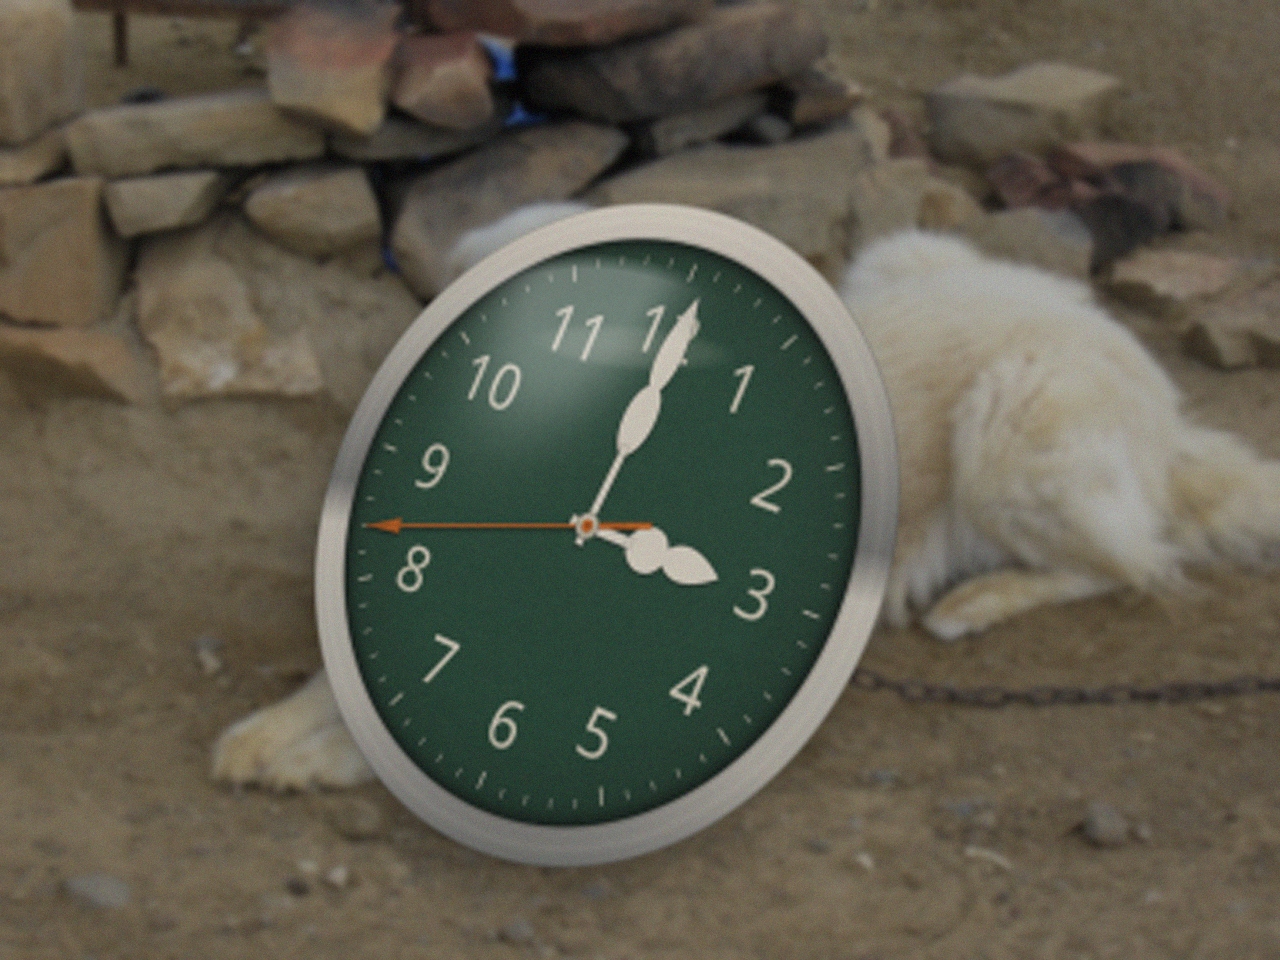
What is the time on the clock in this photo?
3:00:42
